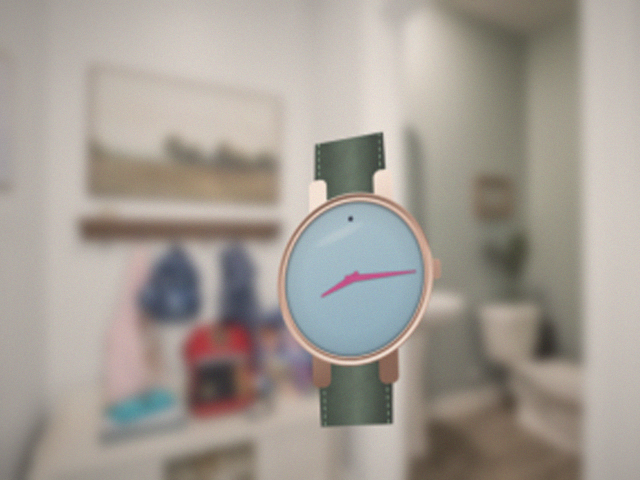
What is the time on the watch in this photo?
8:15
